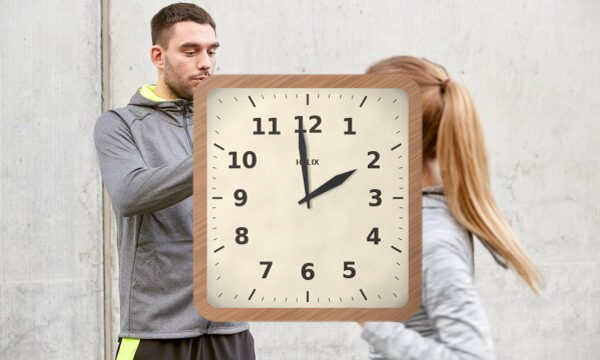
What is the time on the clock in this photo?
1:59
